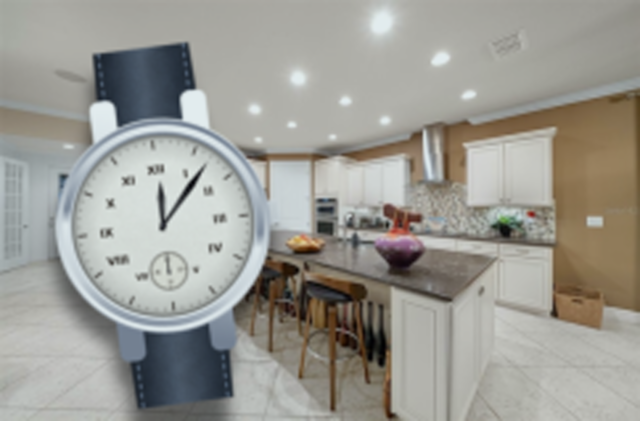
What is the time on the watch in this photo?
12:07
